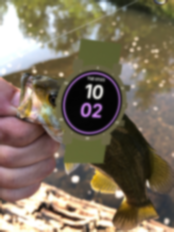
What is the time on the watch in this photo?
10:02
